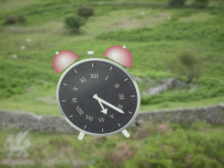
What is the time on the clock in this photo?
5:21
